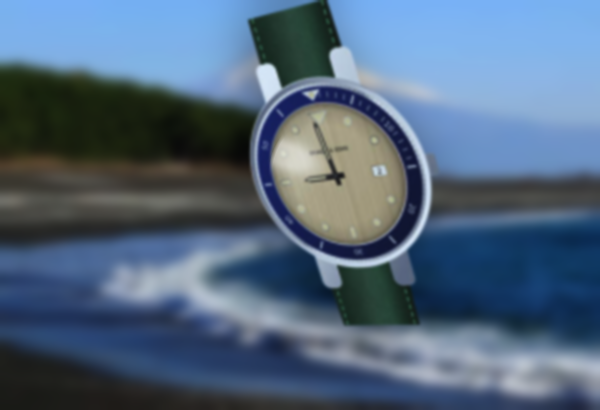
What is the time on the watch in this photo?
8:59
